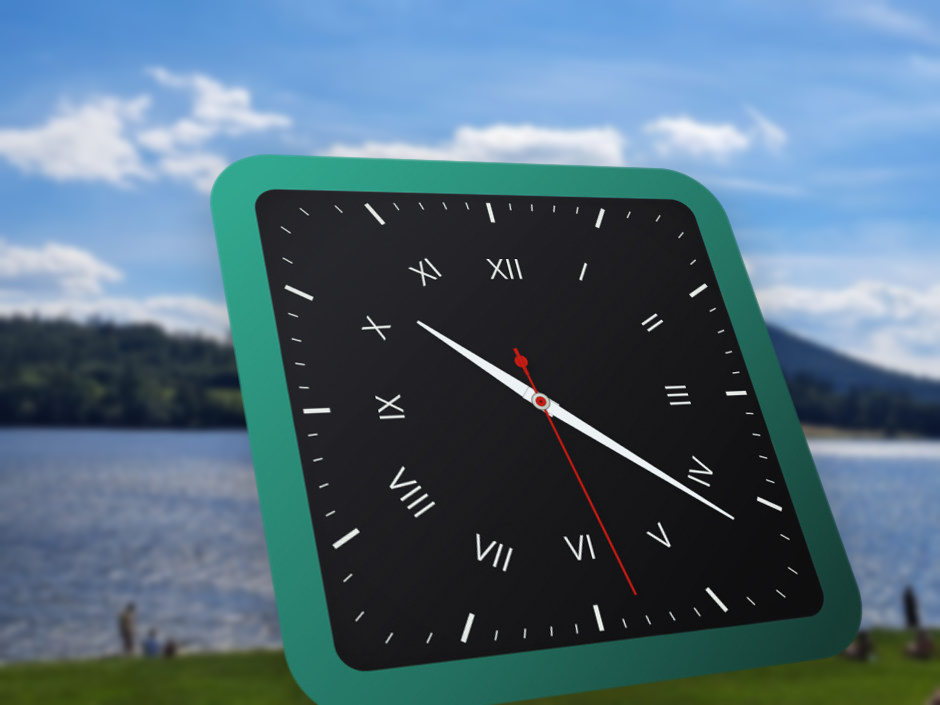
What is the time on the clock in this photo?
10:21:28
